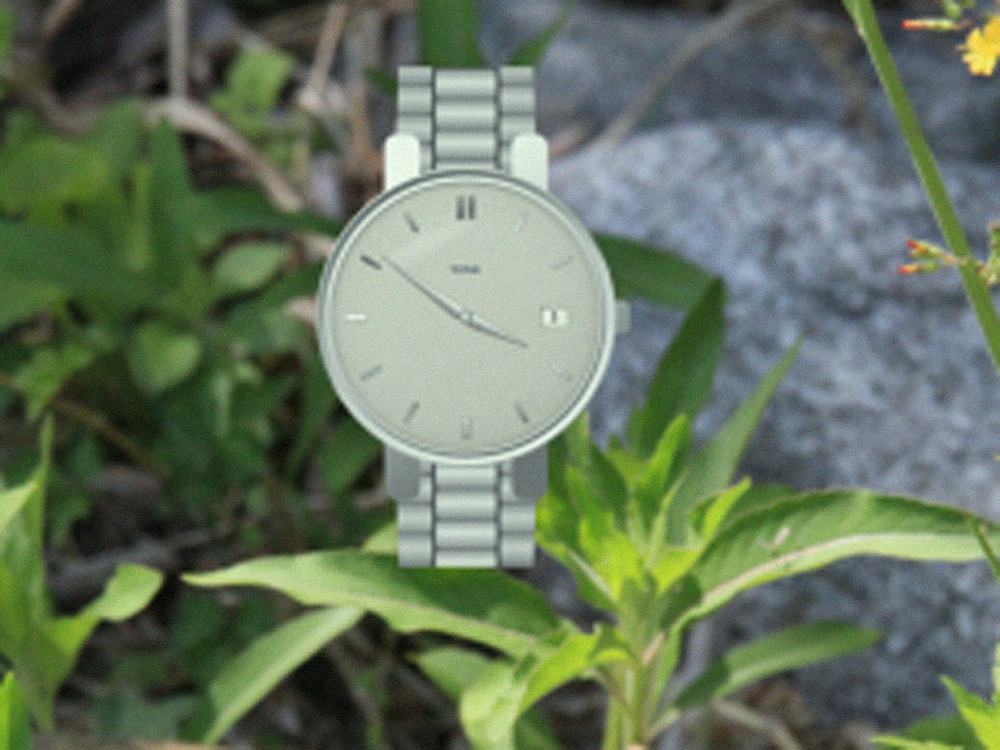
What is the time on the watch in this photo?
3:51
